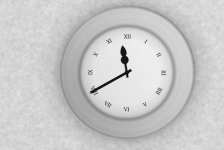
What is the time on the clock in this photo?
11:40
